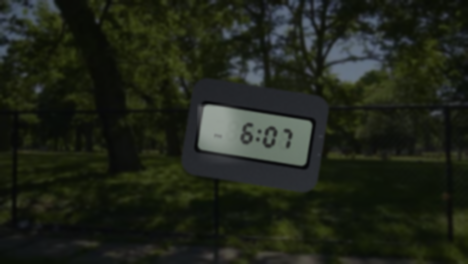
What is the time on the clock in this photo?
6:07
